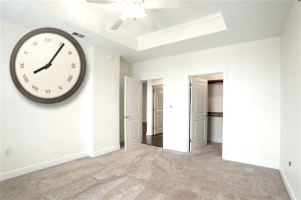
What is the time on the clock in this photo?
8:06
